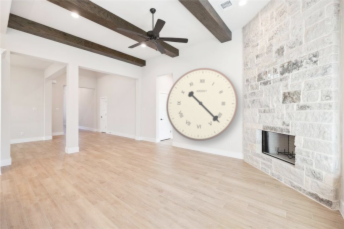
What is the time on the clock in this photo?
10:22
